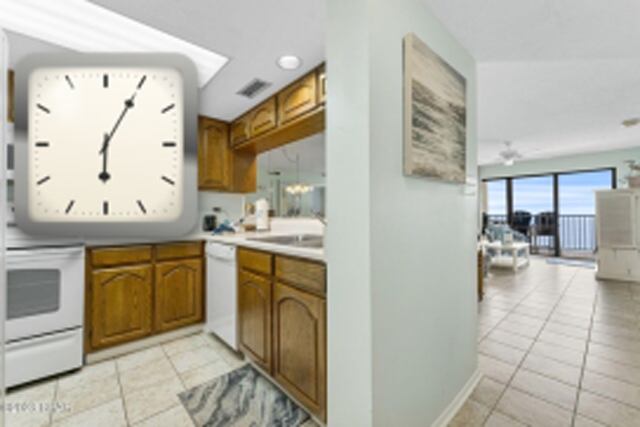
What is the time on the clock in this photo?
6:05
